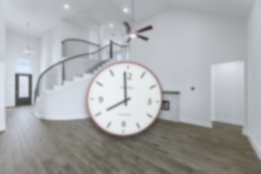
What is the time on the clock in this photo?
7:59
